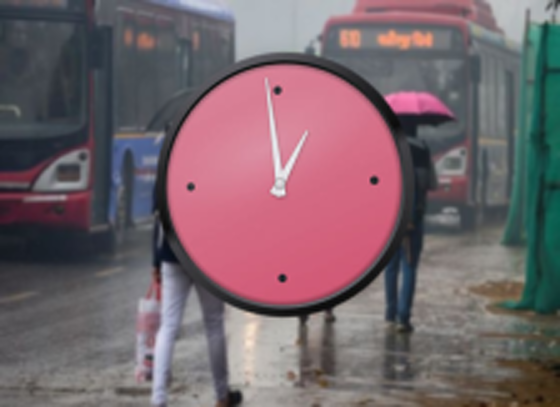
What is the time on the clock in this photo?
12:59
